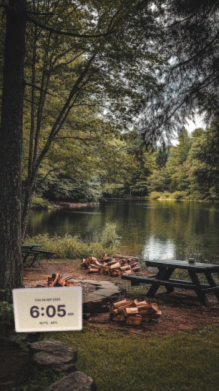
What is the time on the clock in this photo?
6:05
